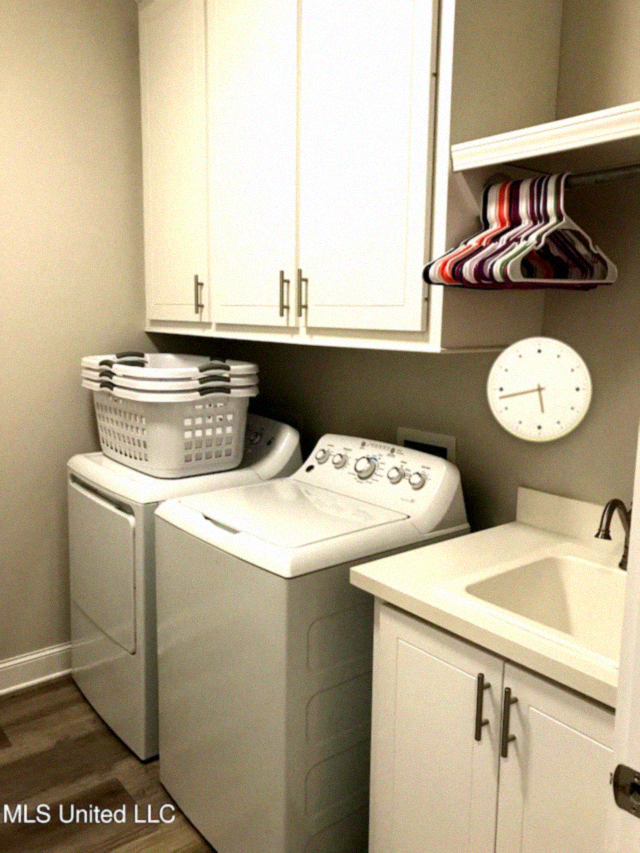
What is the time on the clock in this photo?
5:43
